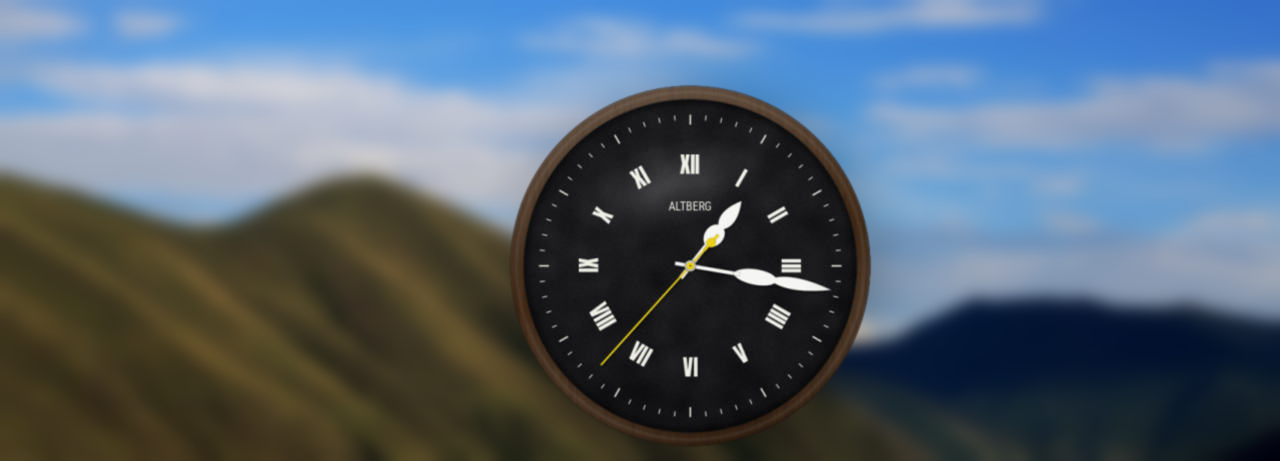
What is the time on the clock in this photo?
1:16:37
